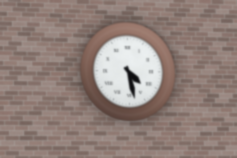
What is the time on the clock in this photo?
4:28
